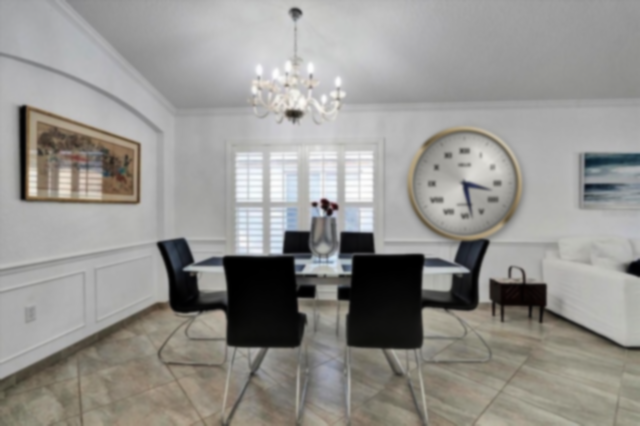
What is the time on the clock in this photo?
3:28
